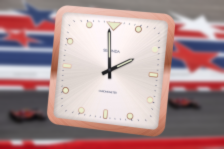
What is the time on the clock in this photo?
1:59
